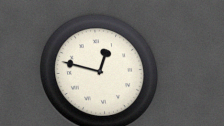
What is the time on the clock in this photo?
12:48
